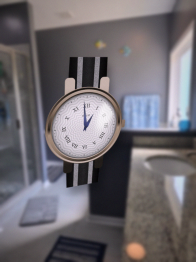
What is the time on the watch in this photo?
12:59
